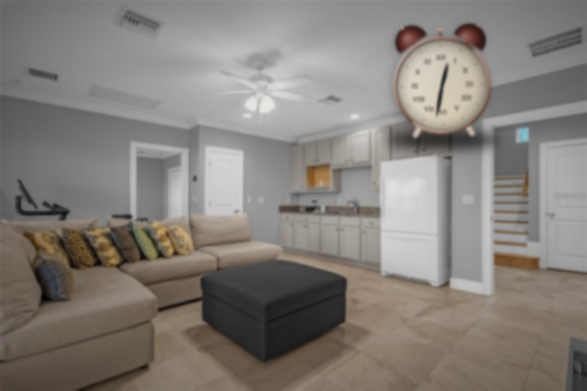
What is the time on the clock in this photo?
12:32
